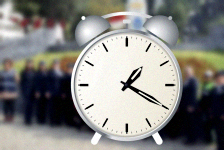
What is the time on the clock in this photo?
1:20
